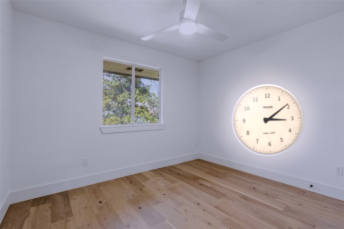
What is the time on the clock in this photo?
3:09
